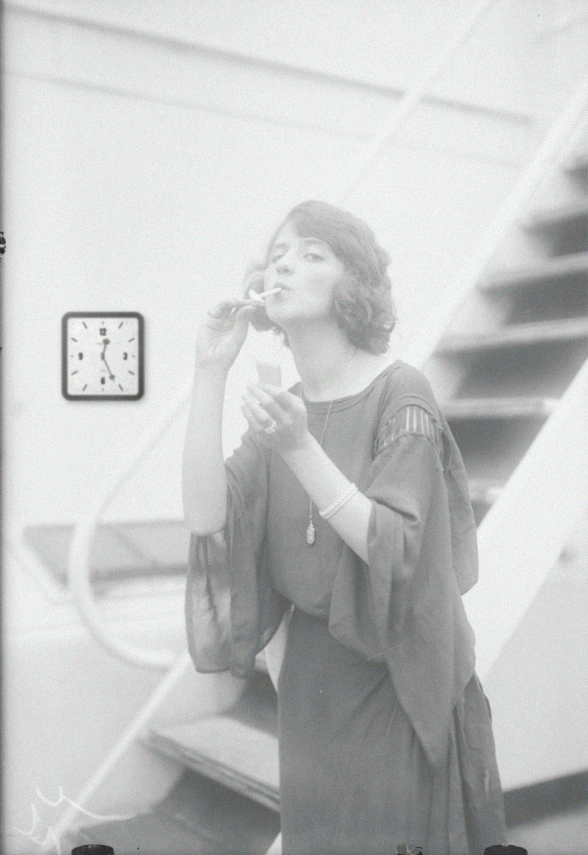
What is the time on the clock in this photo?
12:26
